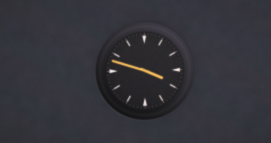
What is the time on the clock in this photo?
3:48
